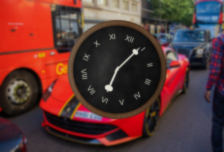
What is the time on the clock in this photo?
6:04
